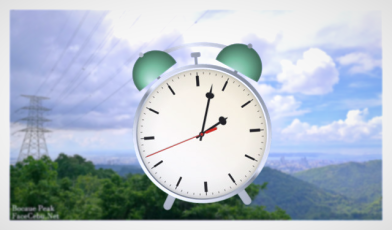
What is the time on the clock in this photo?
2:02:42
